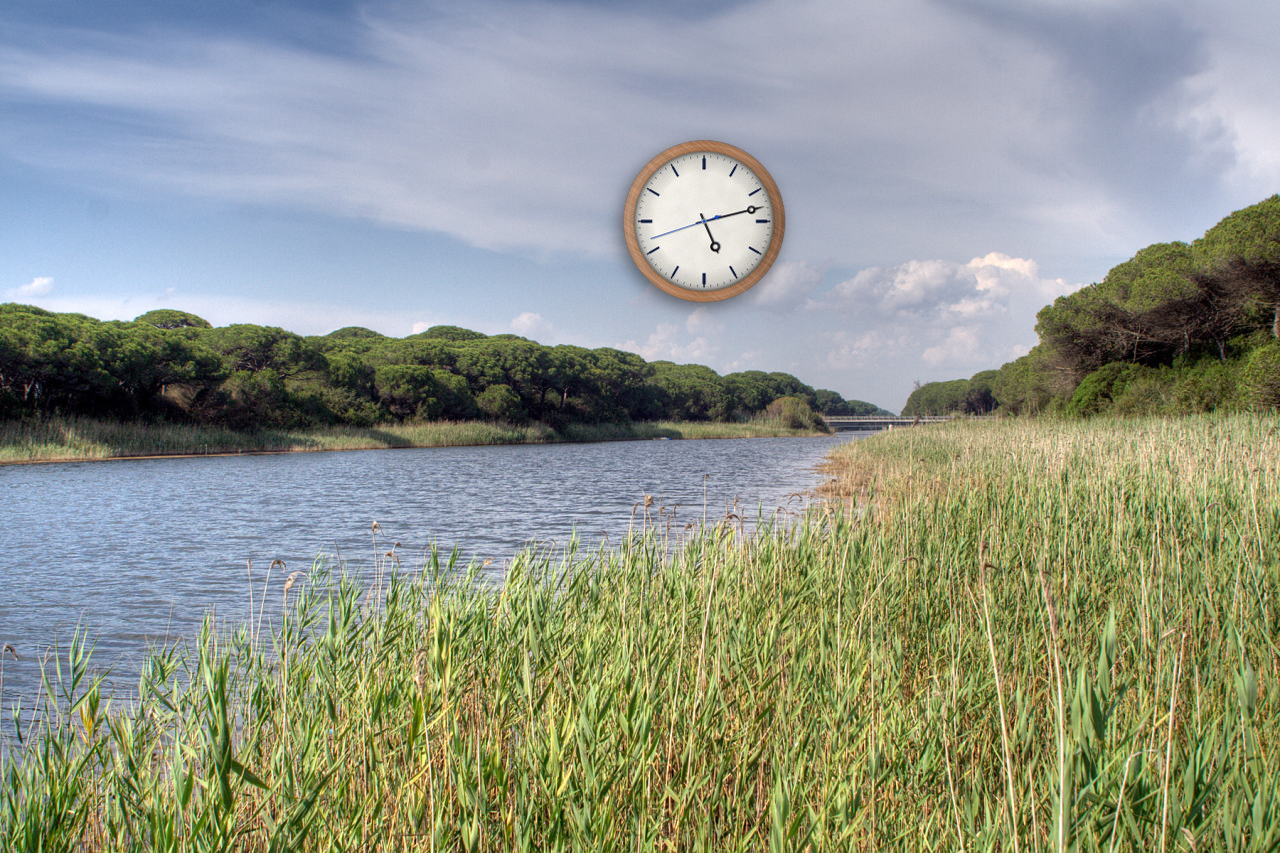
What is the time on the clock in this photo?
5:12:42
